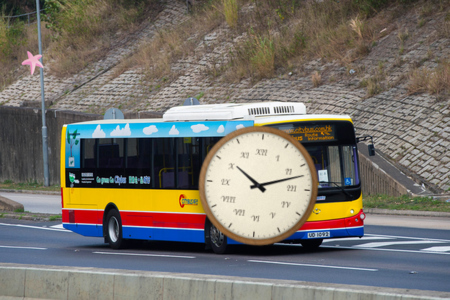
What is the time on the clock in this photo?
10:12
